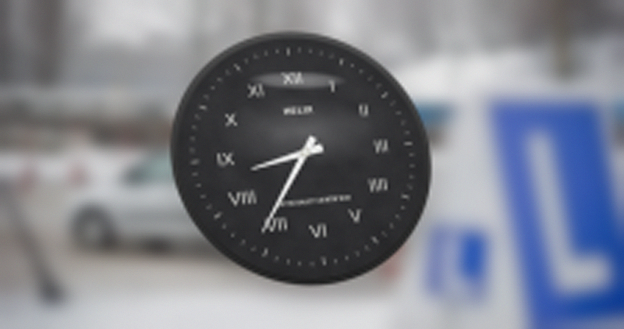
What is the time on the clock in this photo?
8:36
